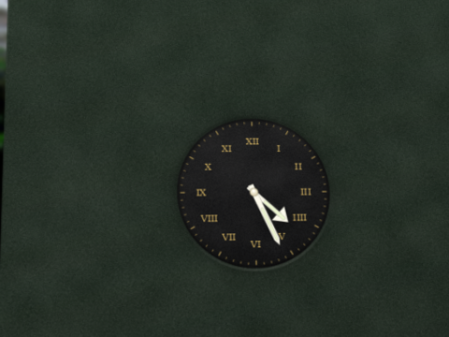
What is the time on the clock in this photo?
4:26
